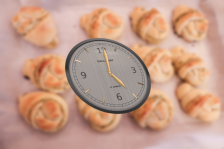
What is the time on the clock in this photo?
5:01
